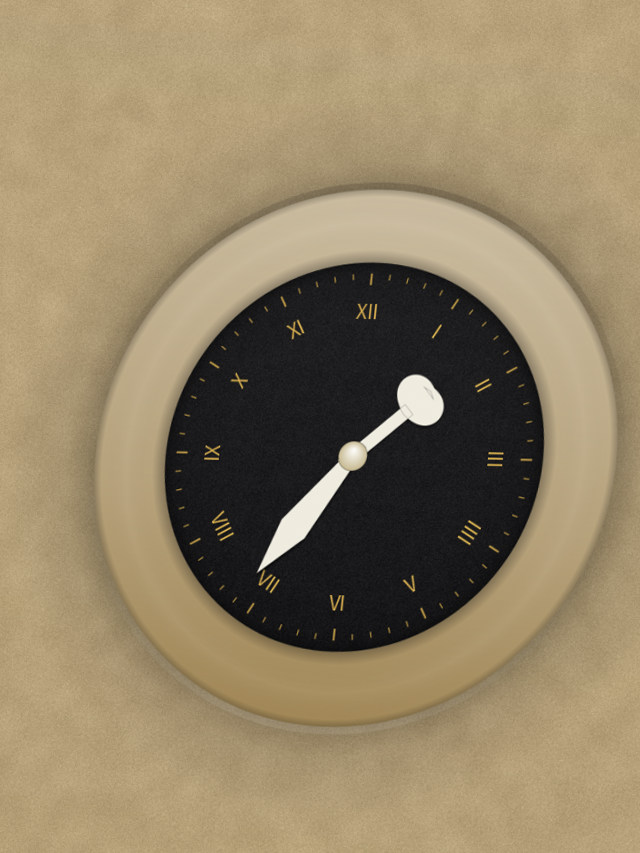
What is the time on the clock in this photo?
1:36
